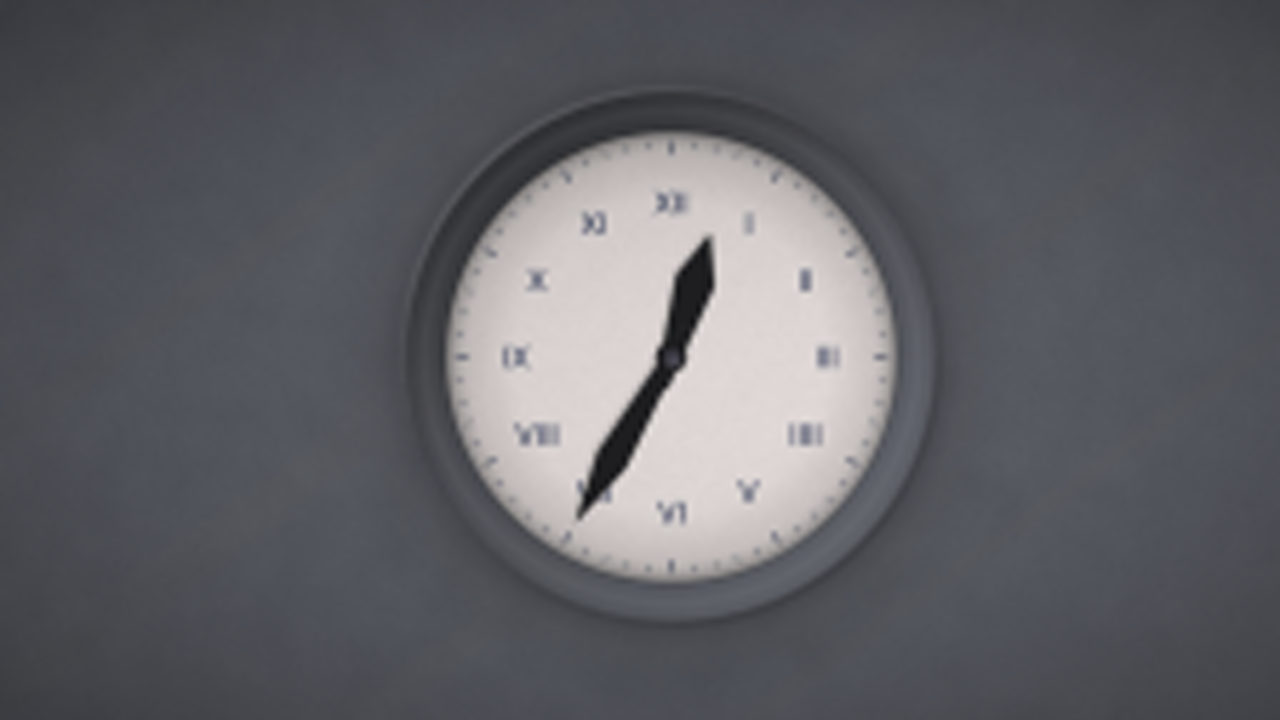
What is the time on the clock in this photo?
12:35
